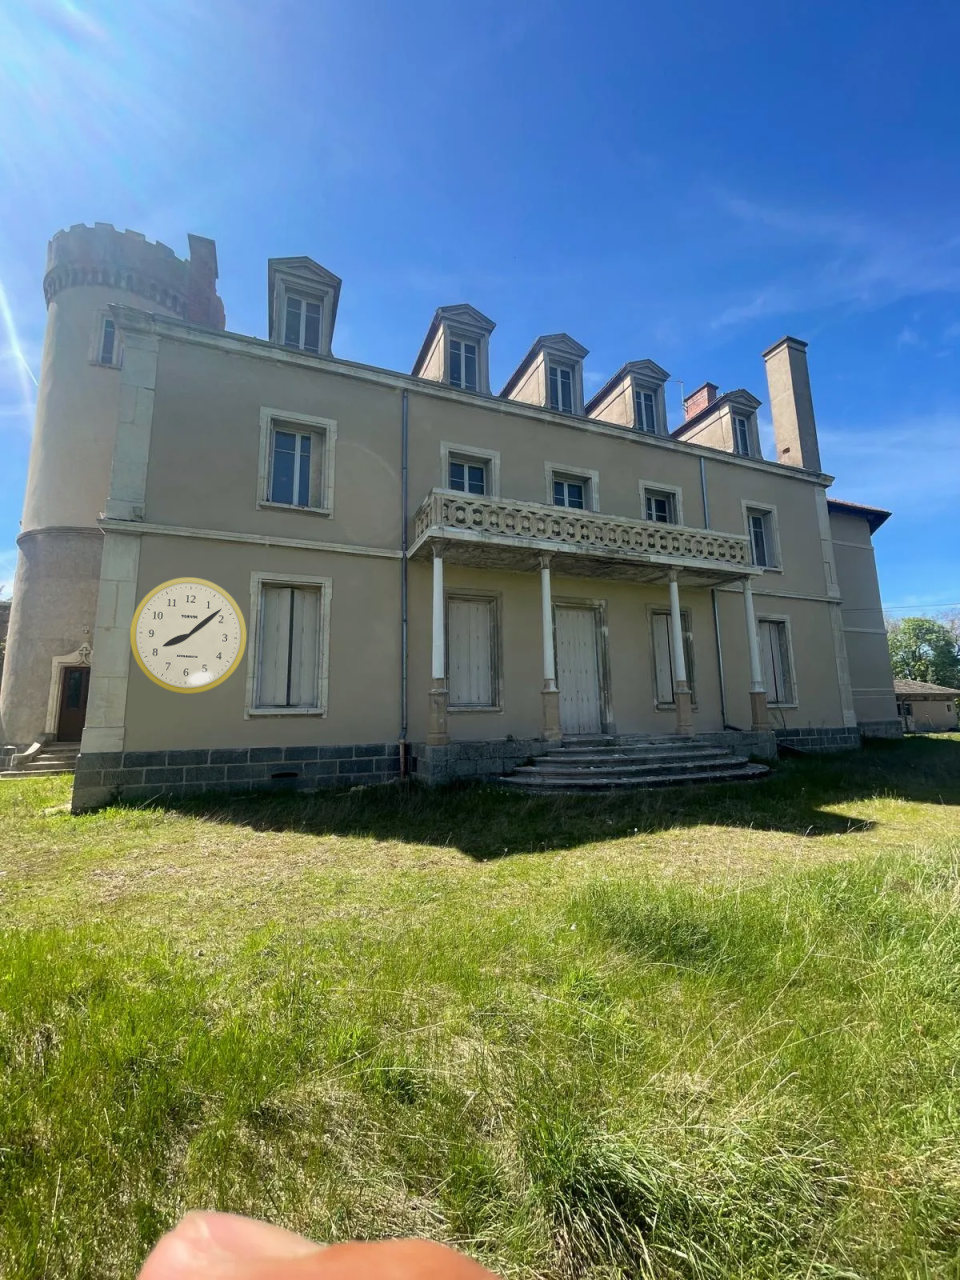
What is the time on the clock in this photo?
8:08
